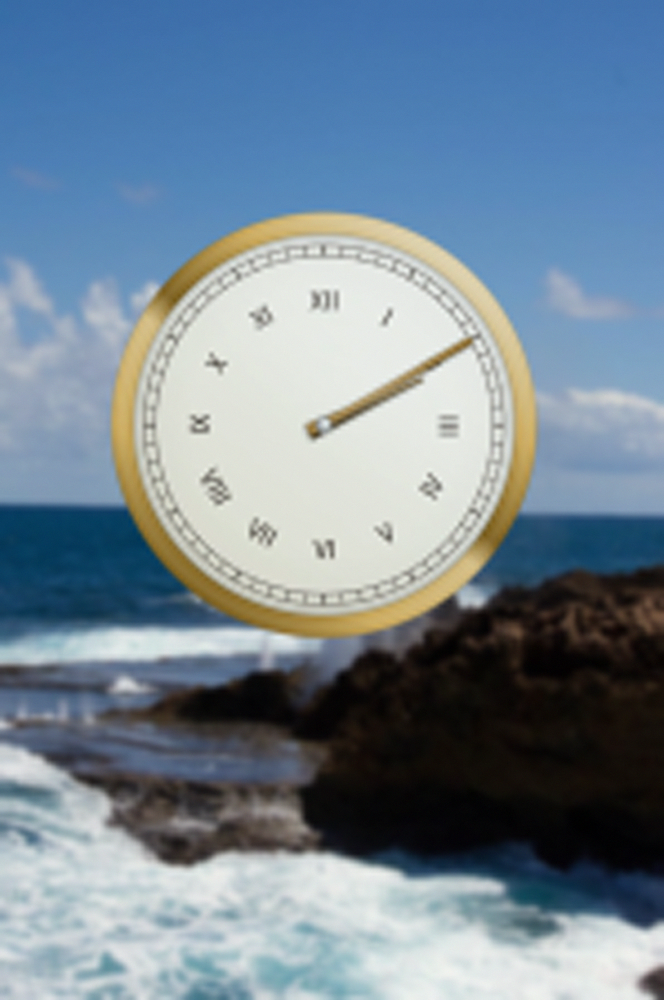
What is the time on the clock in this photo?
2:10
